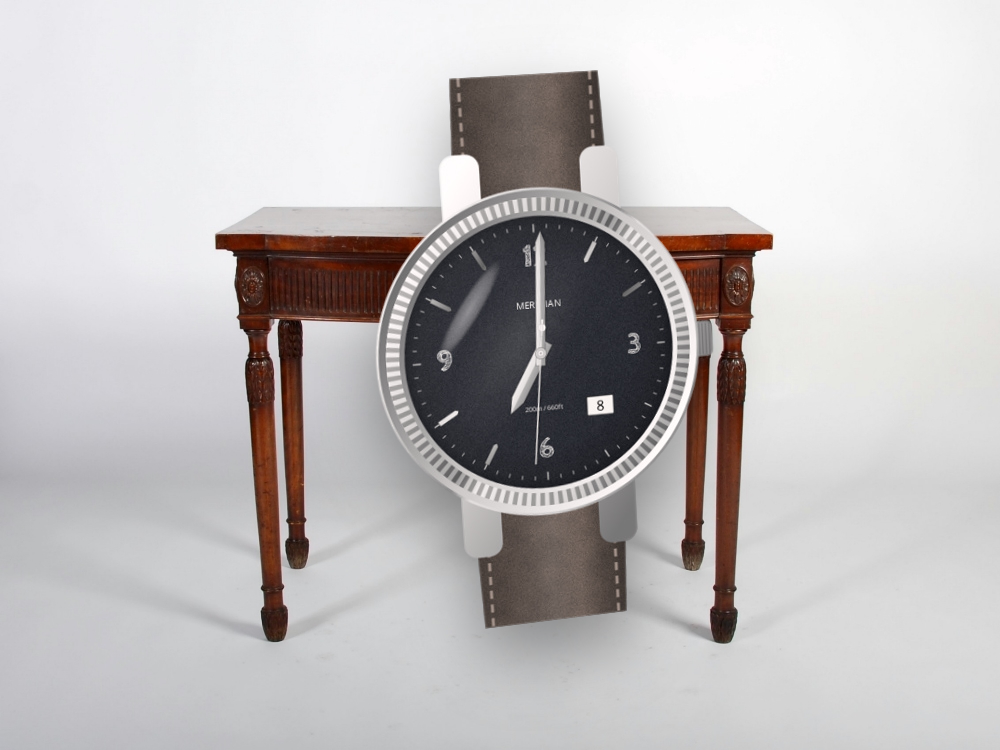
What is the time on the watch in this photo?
7:00:31
